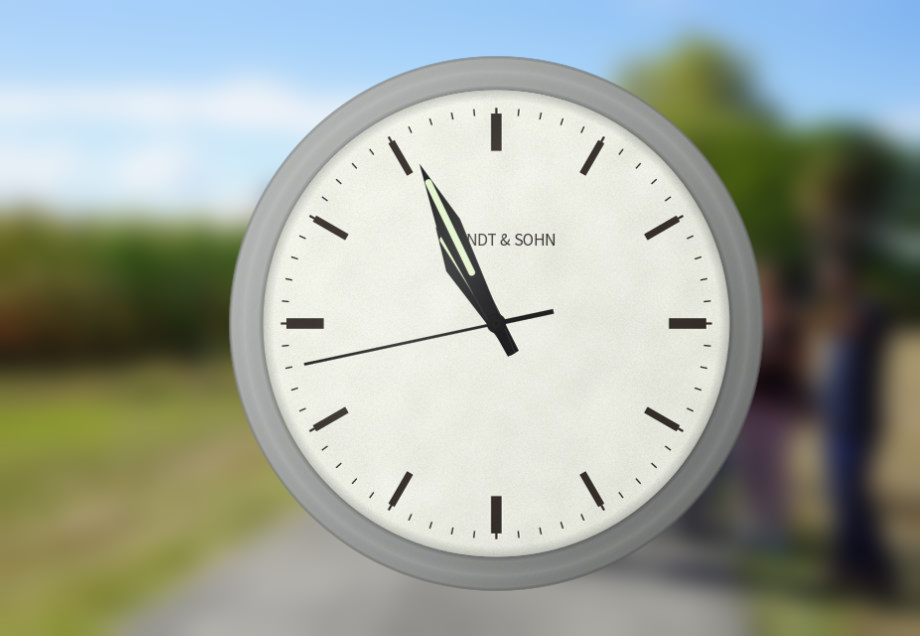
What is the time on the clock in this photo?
10:55:43
